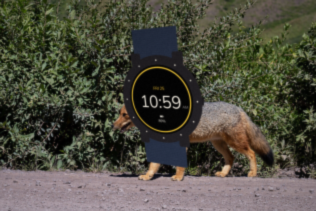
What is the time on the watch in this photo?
10:59
